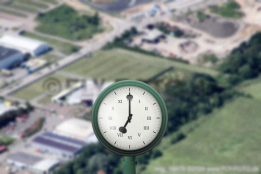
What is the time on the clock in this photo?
7:00
